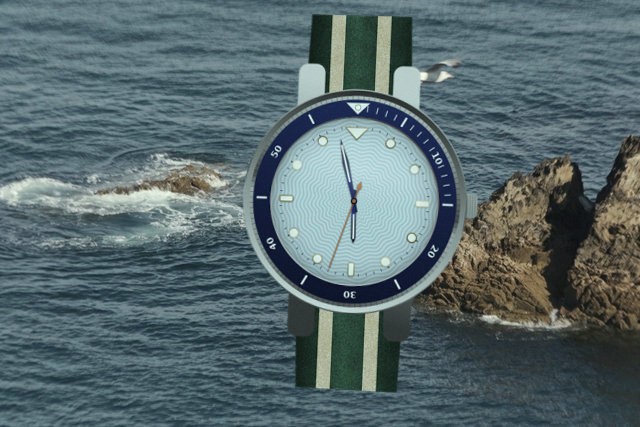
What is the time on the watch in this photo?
5:57:33
